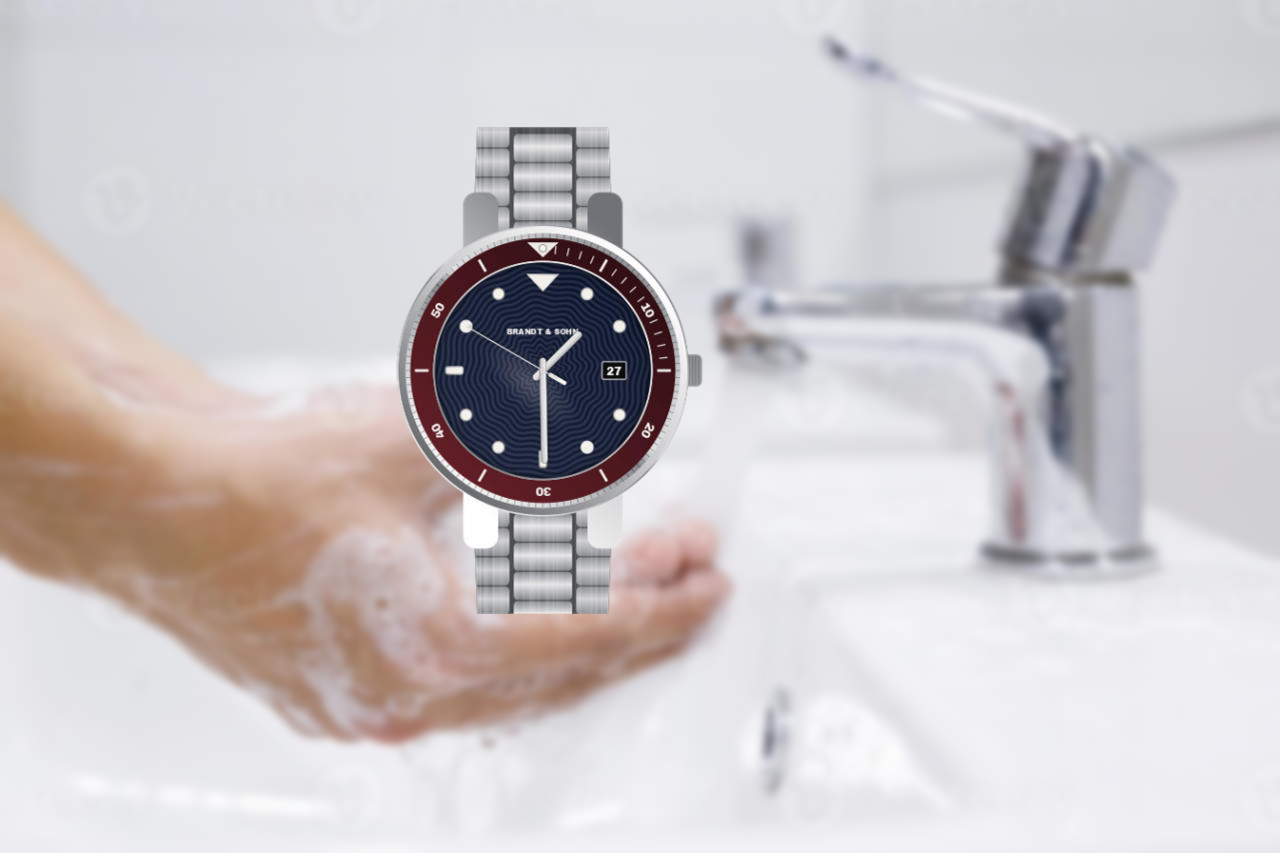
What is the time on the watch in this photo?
1:29:50
